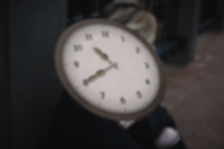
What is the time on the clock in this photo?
10:40
